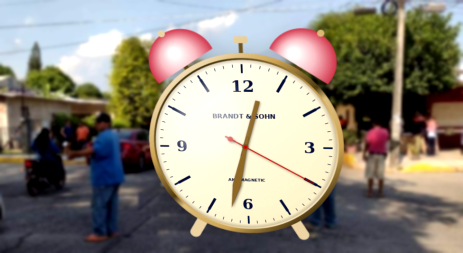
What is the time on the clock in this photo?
12:32:20
